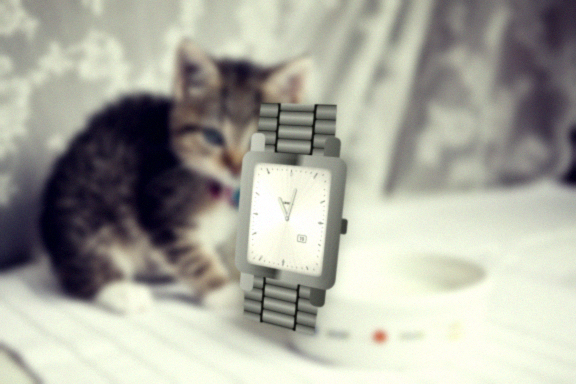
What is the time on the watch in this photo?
11:02
